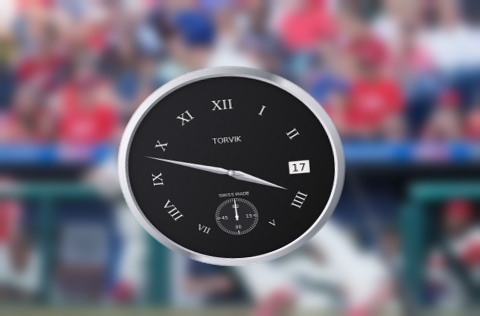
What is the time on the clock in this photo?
3:48
